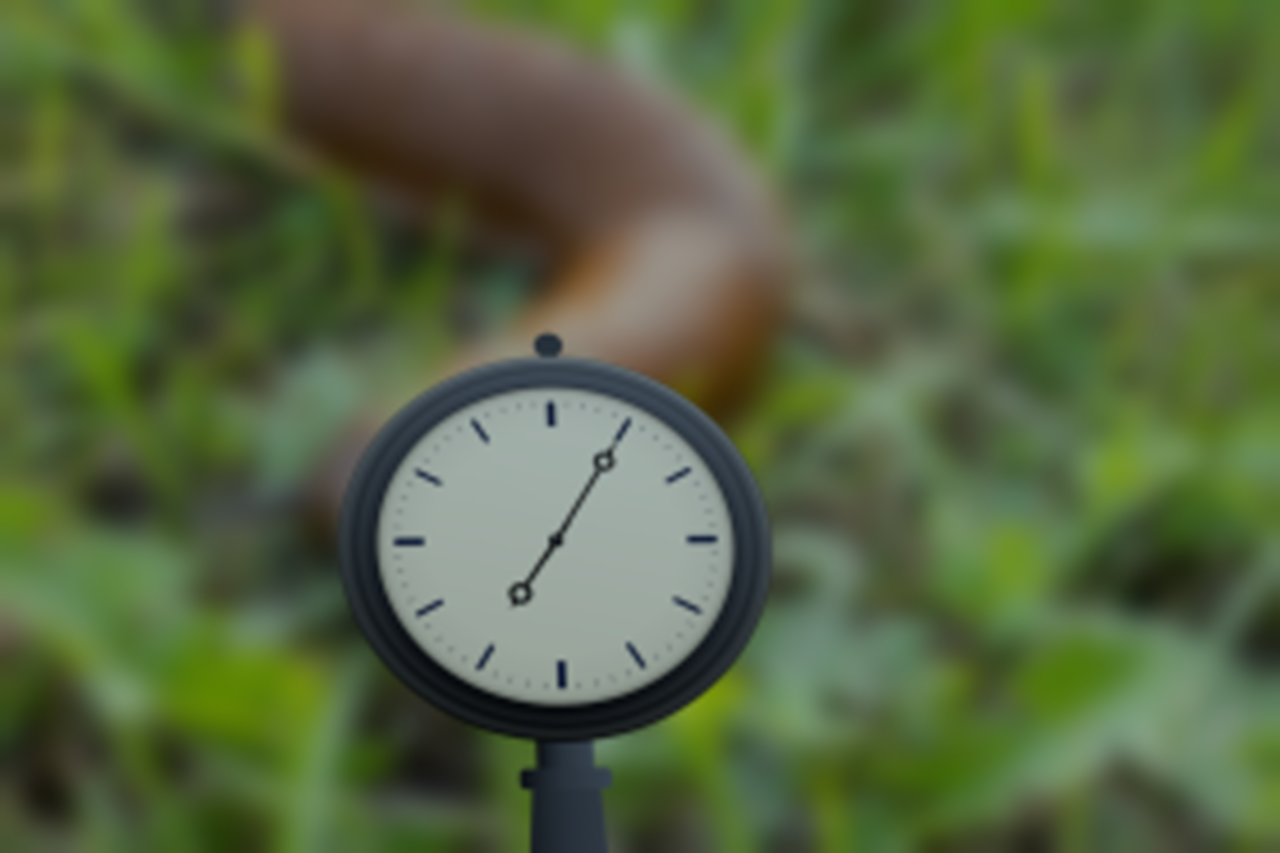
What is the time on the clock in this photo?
7:05
